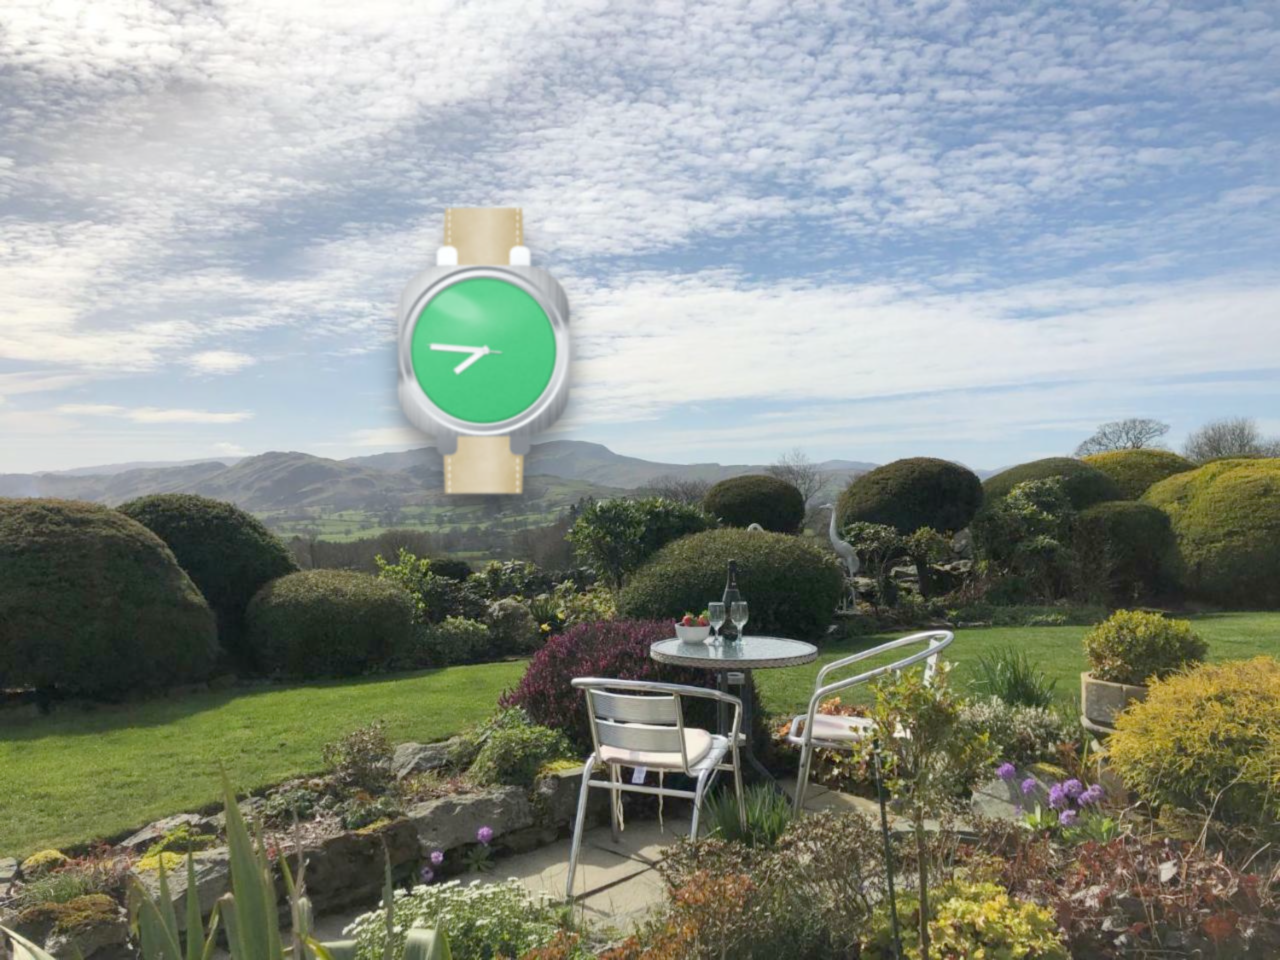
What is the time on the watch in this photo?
7:45:46
